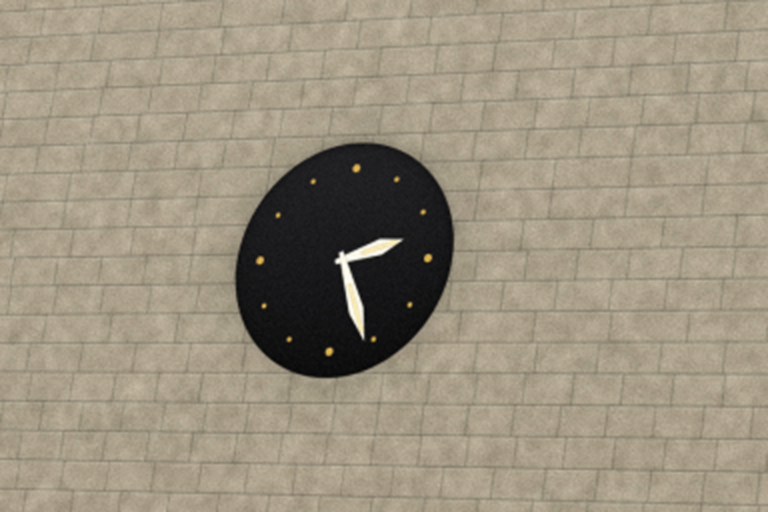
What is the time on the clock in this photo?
2:26
